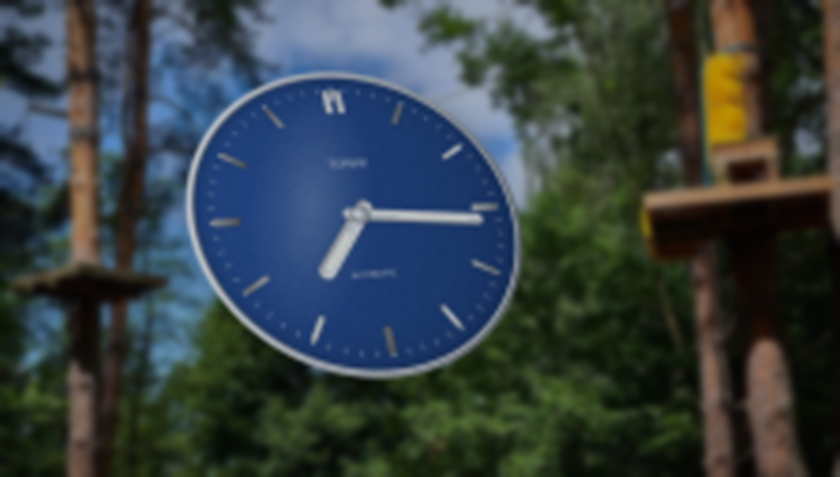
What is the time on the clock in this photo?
7:16
